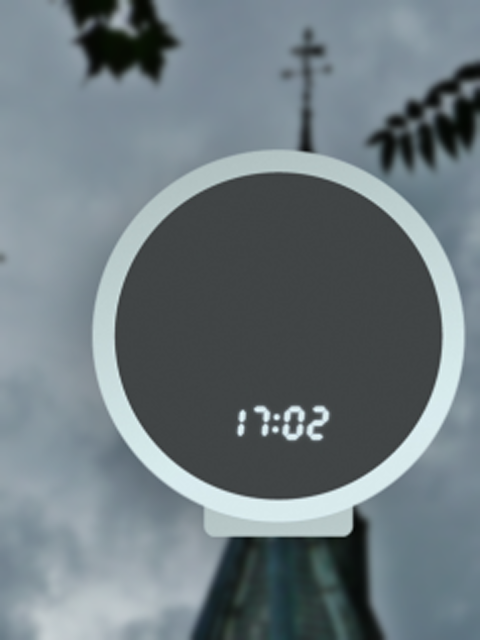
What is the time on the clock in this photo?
17:02
